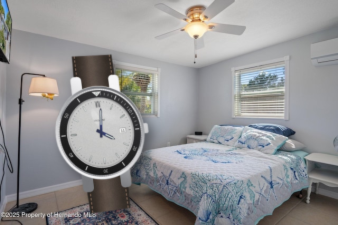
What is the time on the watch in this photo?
4:01
